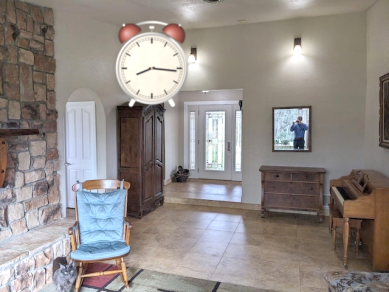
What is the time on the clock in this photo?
8:16
